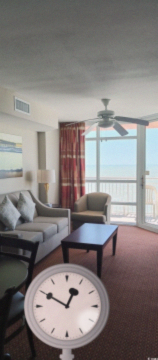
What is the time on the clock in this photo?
12:50
